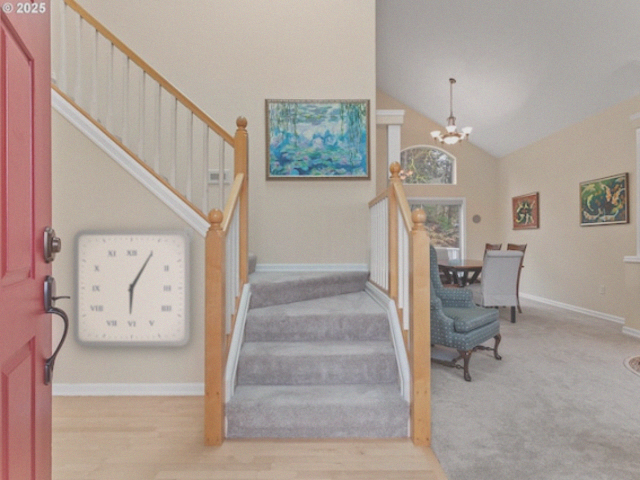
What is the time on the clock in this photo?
6:05
